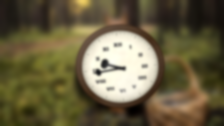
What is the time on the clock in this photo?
9:44
